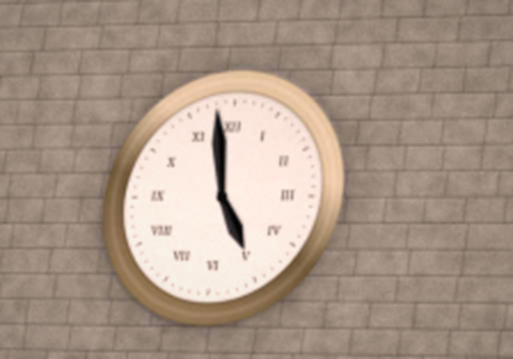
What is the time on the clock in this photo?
4:58
